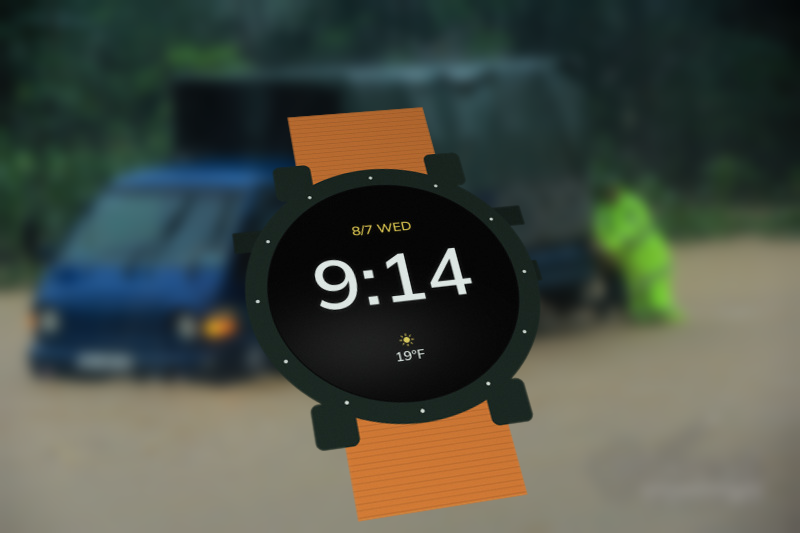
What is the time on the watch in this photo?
9:14
